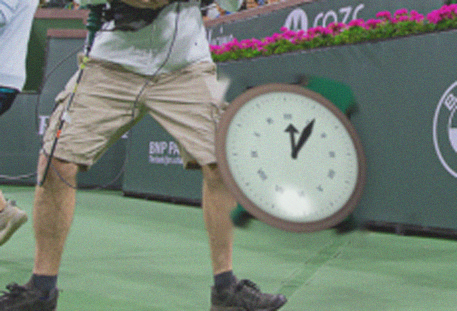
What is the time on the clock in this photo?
12:06
